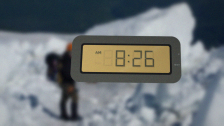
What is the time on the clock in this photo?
8:26
